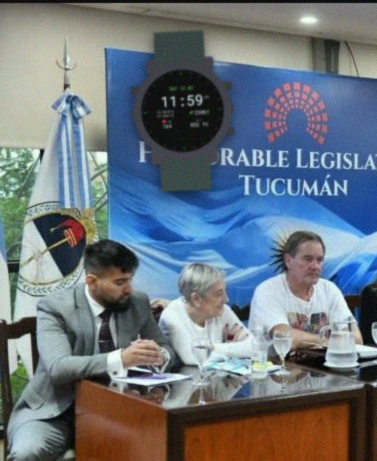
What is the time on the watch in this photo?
11:59
